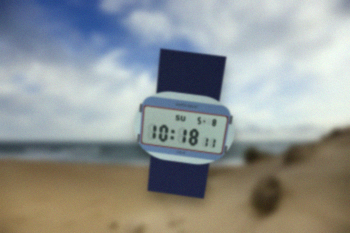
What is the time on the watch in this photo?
10:18:11
